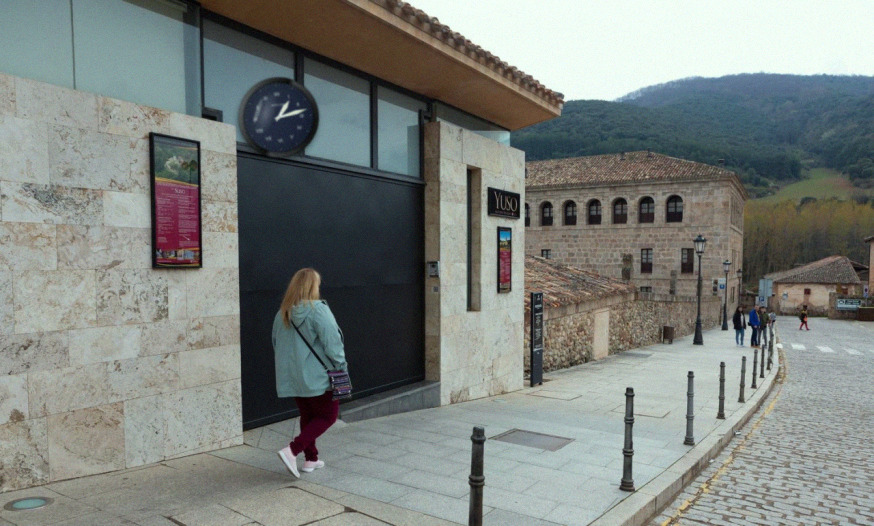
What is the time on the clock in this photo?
1:13
